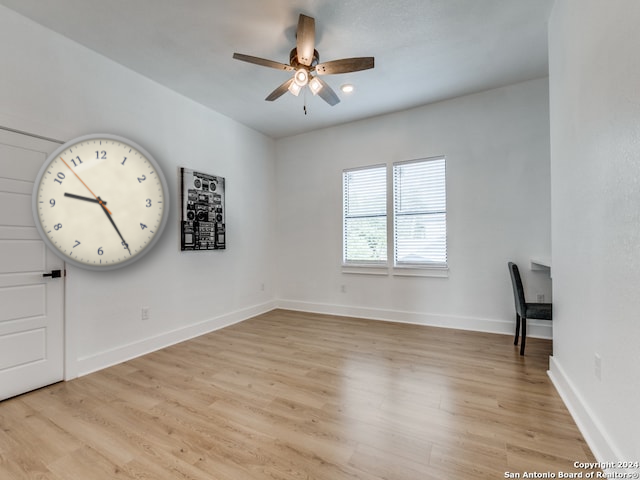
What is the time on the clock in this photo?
9:24:53
